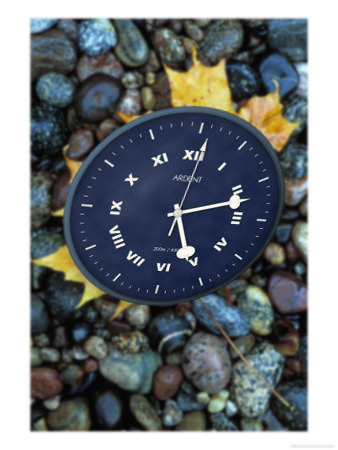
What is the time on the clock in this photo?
5:12:01
